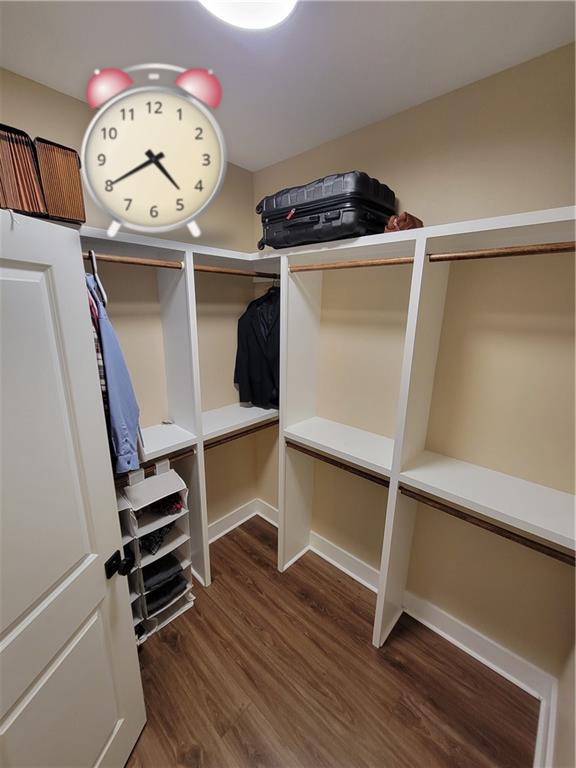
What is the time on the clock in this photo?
4:40
